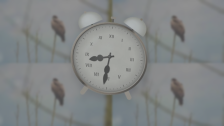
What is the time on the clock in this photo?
8:31
